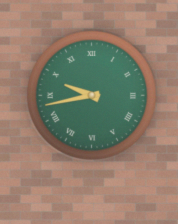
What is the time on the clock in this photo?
9:43
